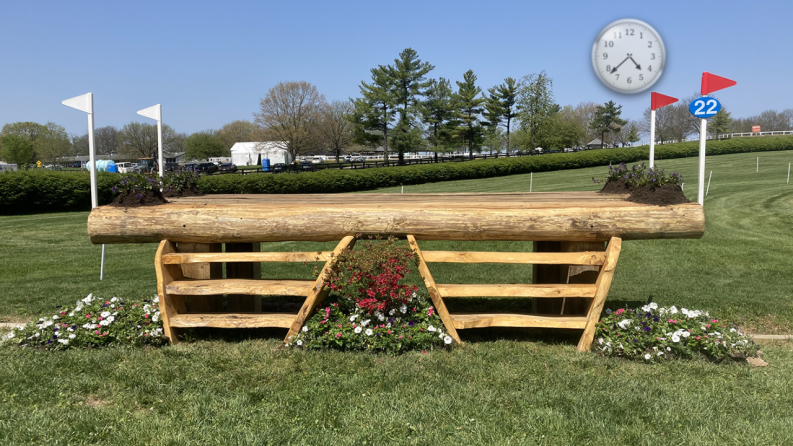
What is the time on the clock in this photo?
4:38
